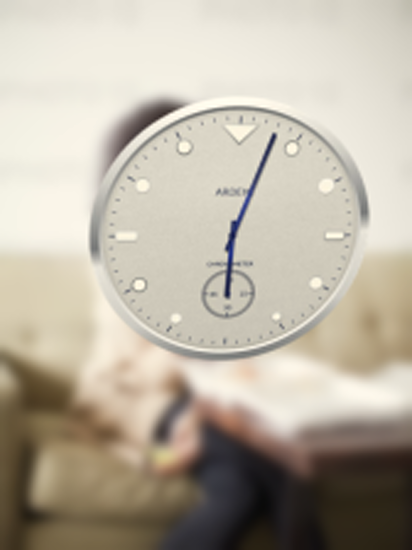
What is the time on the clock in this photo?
6:03
